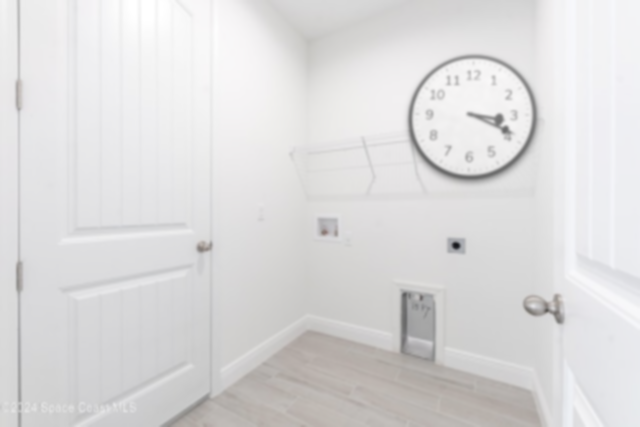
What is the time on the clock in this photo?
3:19
